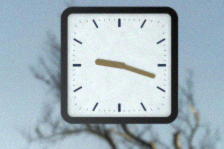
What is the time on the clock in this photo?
9:18
